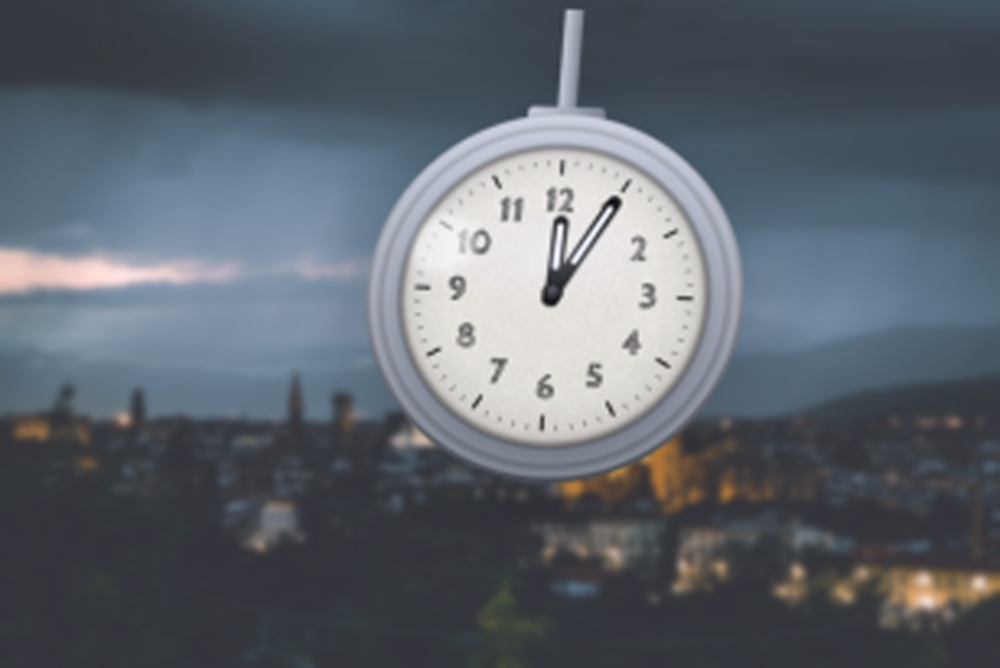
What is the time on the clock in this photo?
12:05
